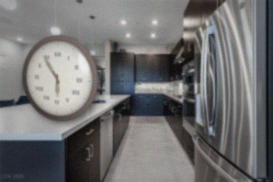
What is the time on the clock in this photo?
5:54
